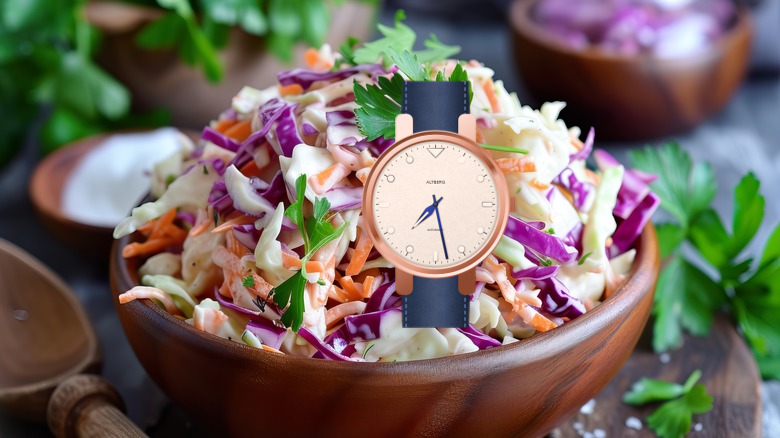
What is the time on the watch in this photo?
7:28
